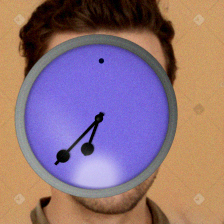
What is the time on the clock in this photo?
6:37
